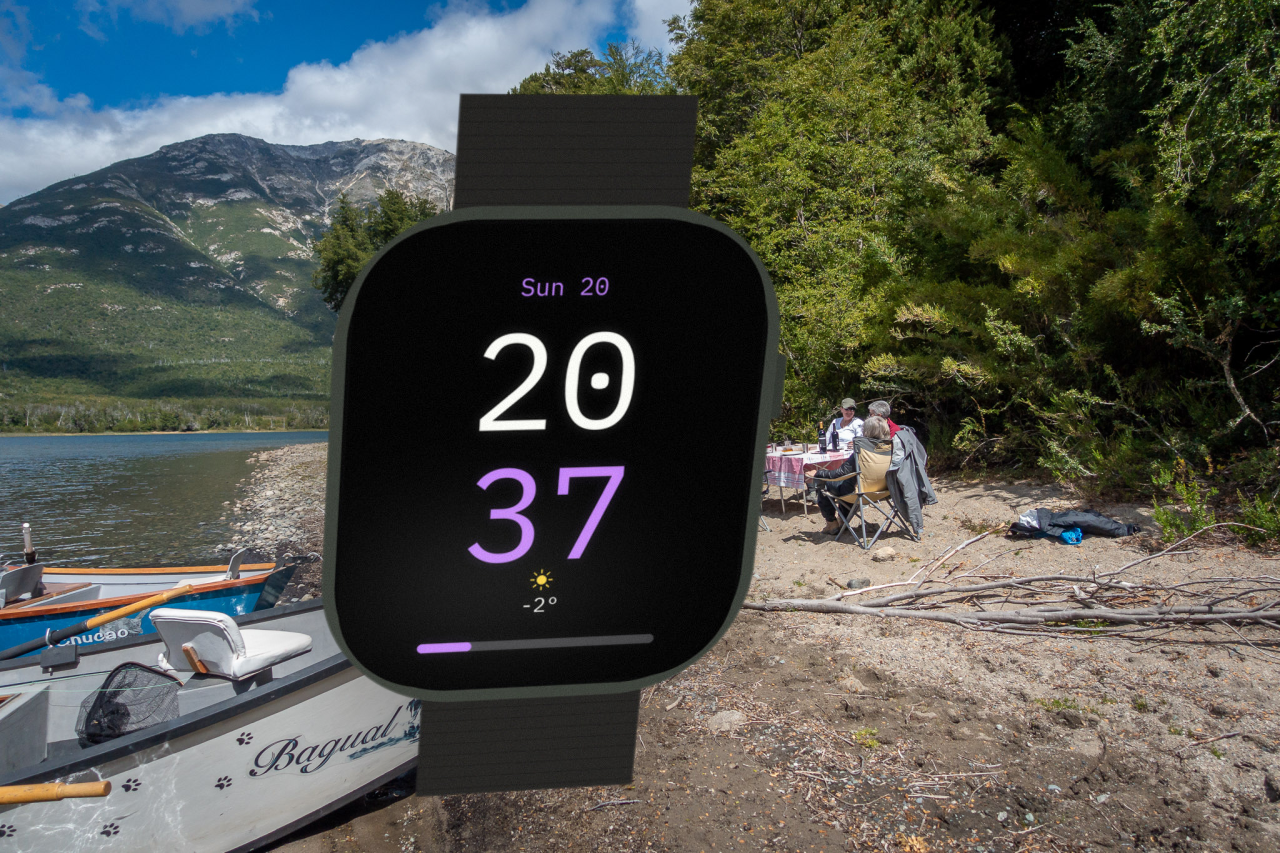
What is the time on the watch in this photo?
20:37
